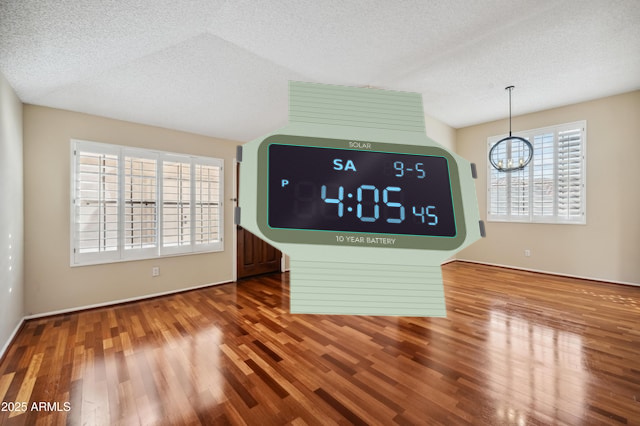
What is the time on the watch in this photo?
4:05:45
